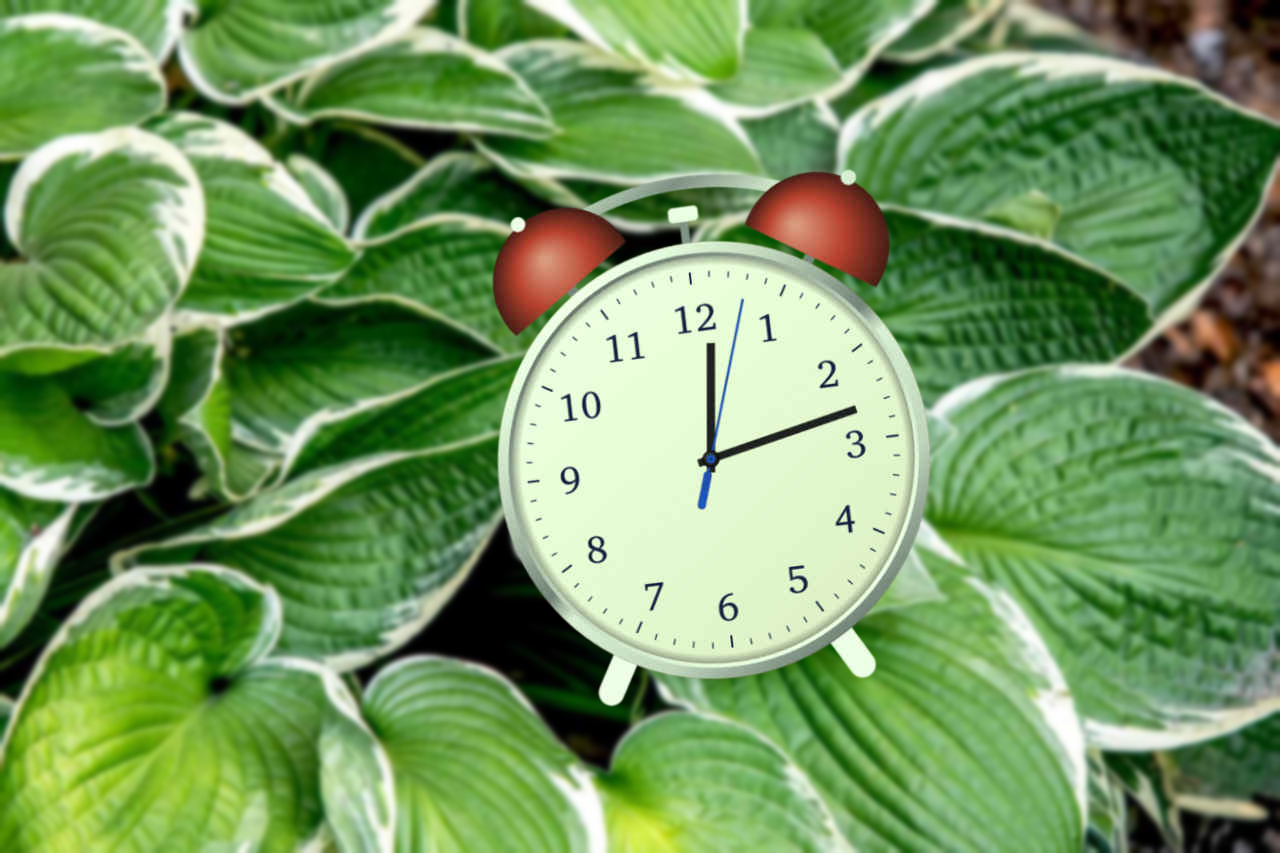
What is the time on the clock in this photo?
12:13:03
